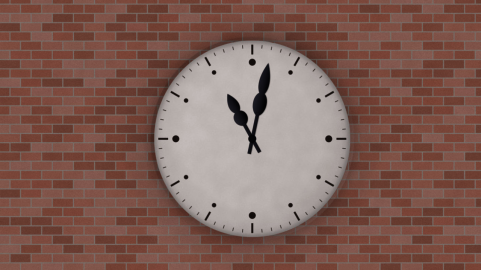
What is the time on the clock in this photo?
11:02
